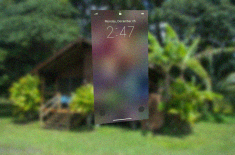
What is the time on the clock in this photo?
2:47
